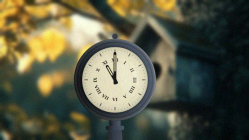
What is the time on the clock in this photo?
11:00
